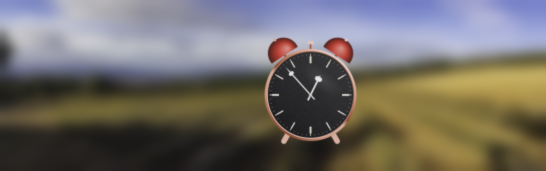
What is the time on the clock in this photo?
12:53
